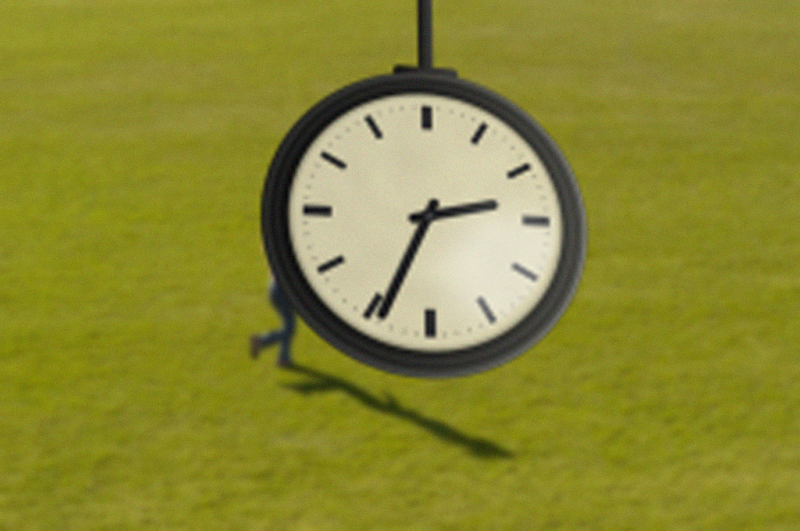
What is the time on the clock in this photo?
2:34
